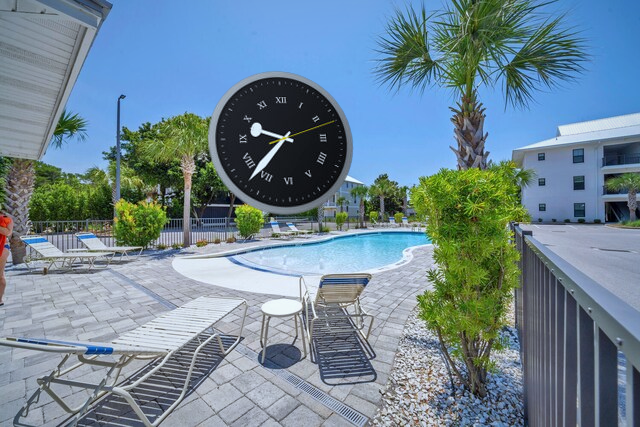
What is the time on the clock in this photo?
9:37:12
